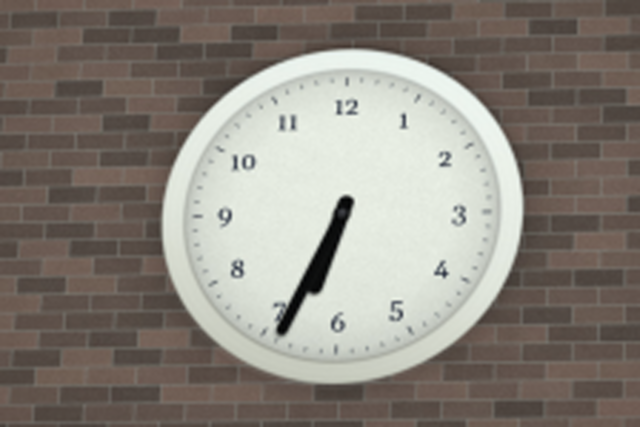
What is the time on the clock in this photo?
6:34
